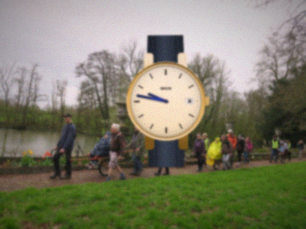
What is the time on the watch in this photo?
9:47
